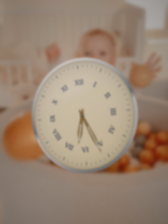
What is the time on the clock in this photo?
6:26
